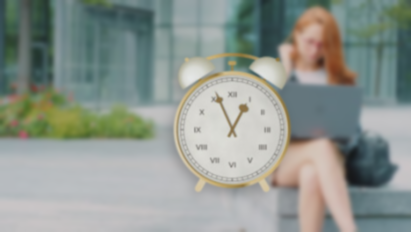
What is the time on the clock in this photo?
12:56
